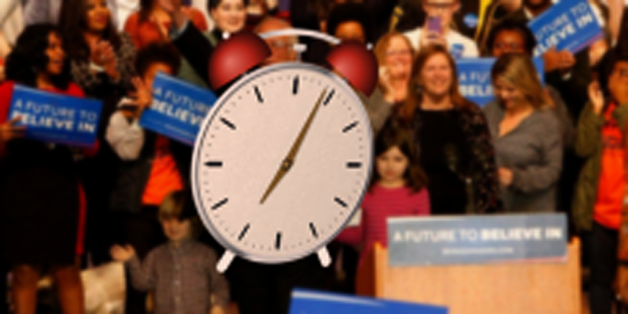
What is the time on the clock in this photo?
7:04
